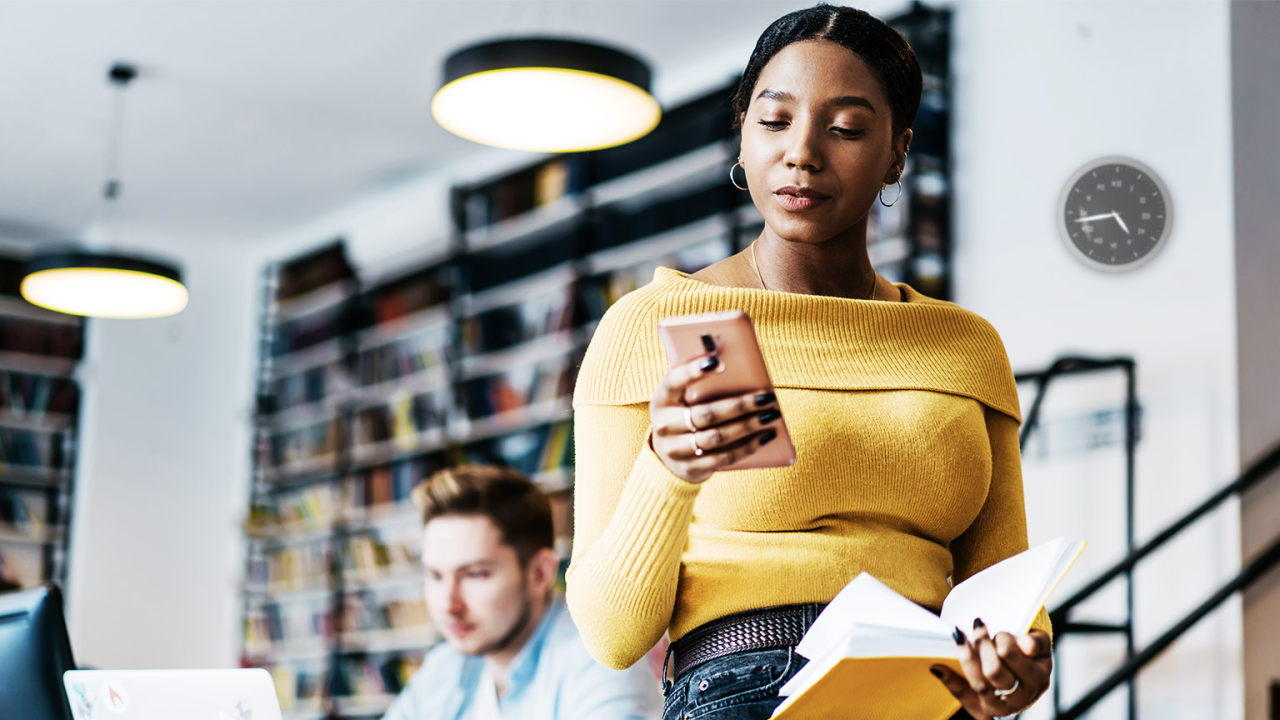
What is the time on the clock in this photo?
4:43
